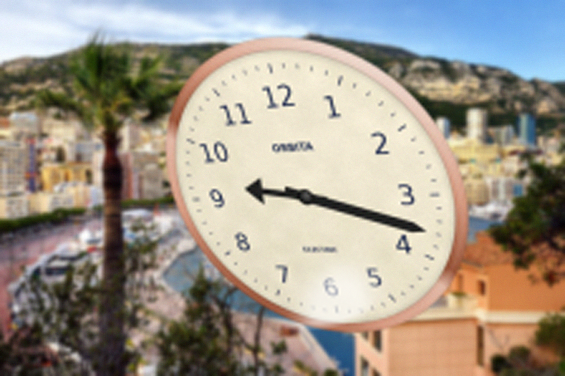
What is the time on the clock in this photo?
9:18
